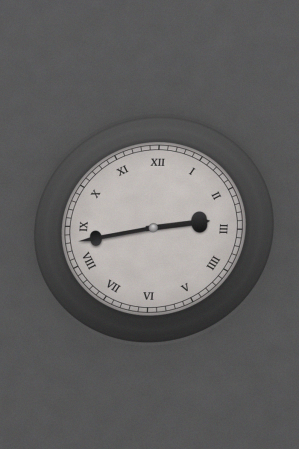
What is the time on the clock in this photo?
2:43
